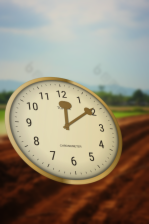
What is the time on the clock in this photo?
12:09
